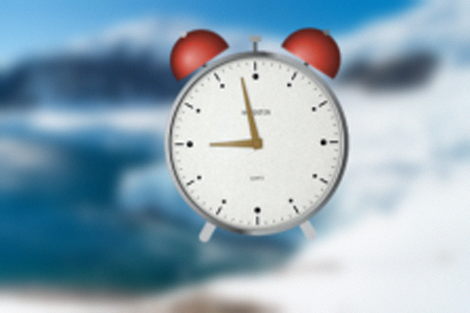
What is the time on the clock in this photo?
8:58
